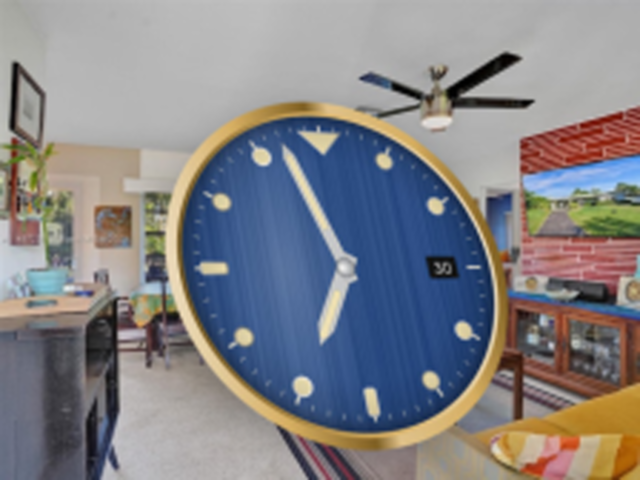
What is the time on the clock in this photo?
6:57
